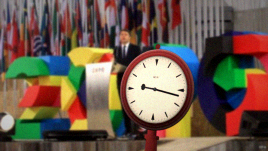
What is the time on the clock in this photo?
9:17
